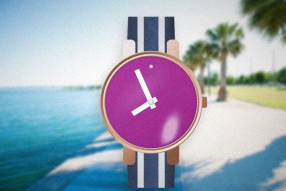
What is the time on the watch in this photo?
7:56
